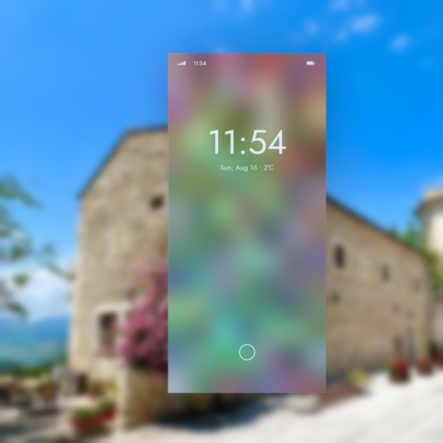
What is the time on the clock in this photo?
11:54
